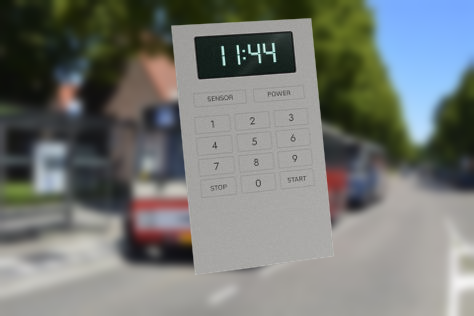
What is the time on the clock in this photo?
11:44
